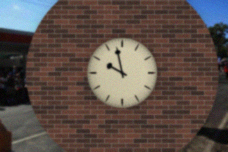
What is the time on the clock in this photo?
9:58
